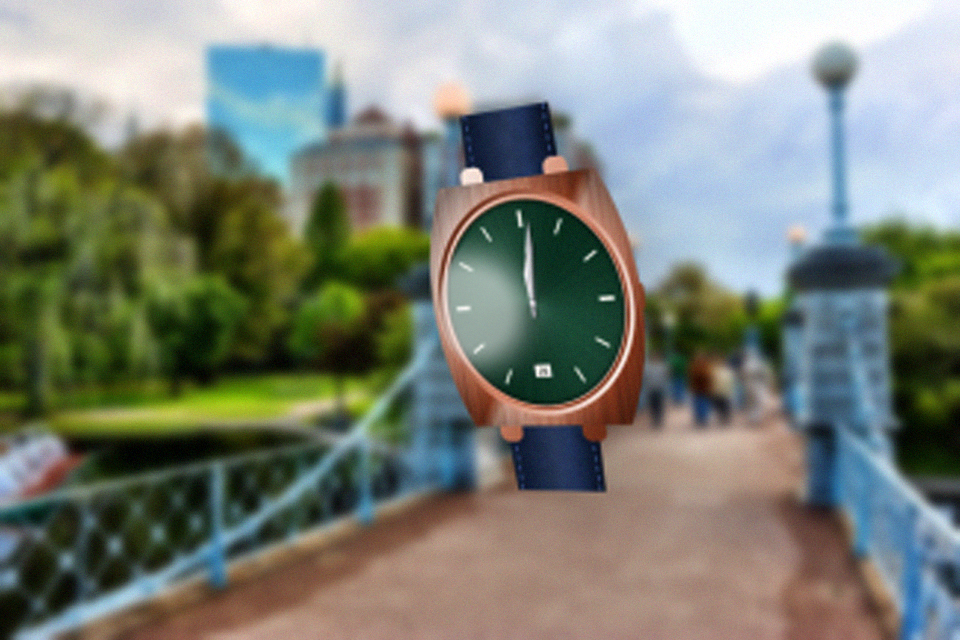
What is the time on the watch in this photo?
12:01
